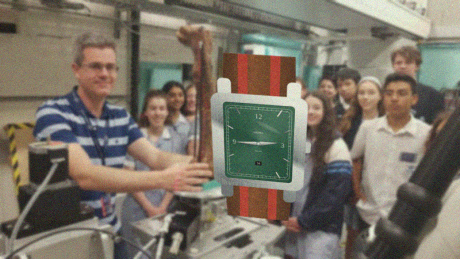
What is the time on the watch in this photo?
2:45
